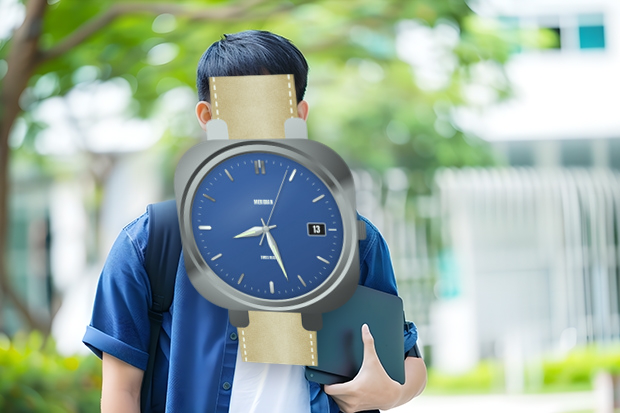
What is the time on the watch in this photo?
8:27:04
